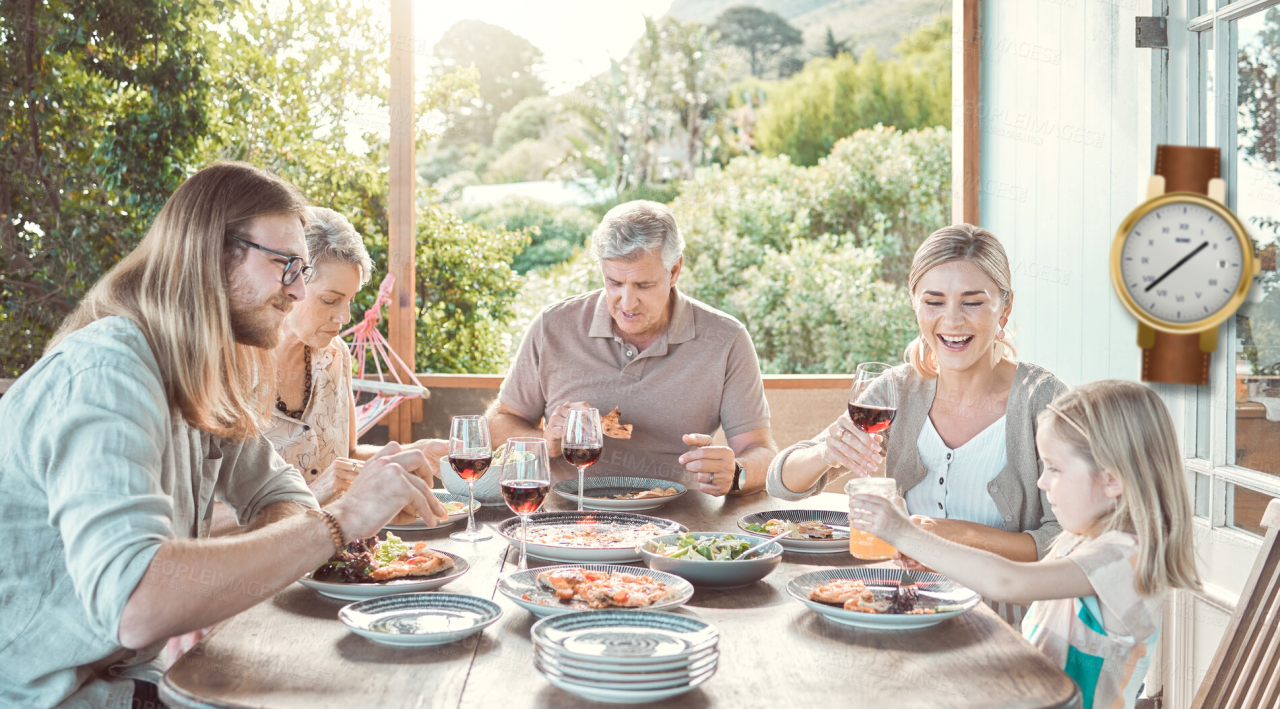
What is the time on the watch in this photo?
1:38
